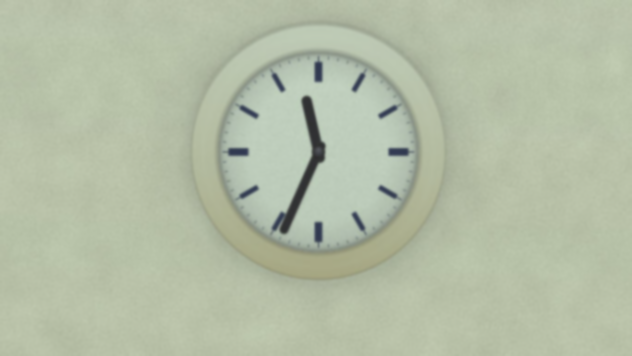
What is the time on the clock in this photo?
11:34
